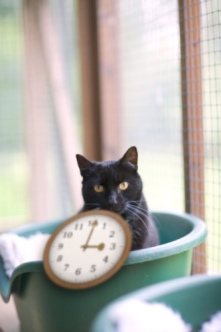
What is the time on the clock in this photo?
3:01
